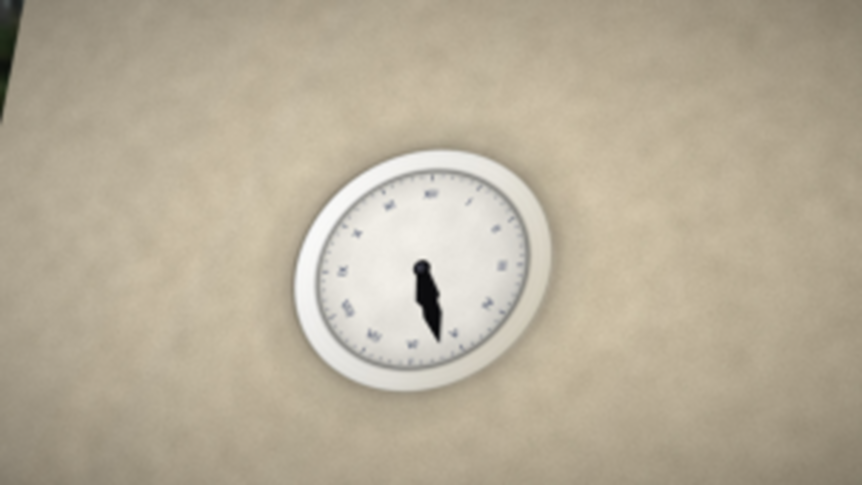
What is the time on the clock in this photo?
5:27
